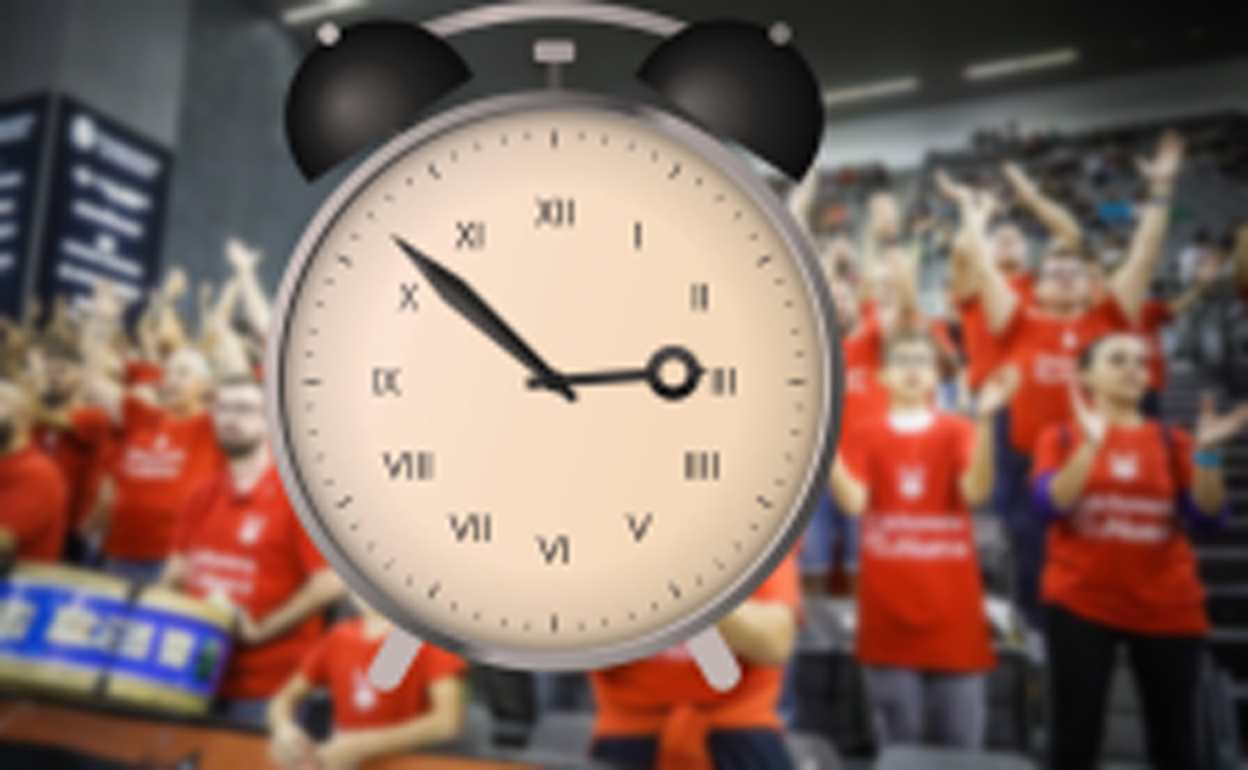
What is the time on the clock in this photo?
2:52
